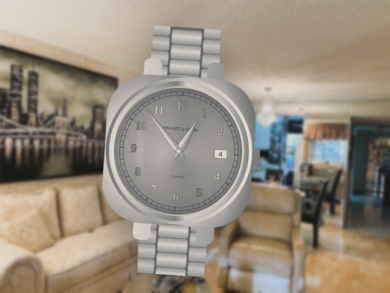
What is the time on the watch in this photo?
12:53
